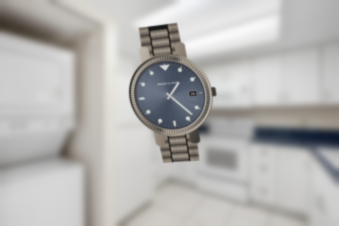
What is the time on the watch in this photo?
1:23
